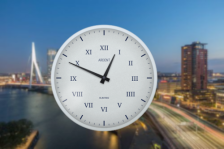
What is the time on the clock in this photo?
12:49
